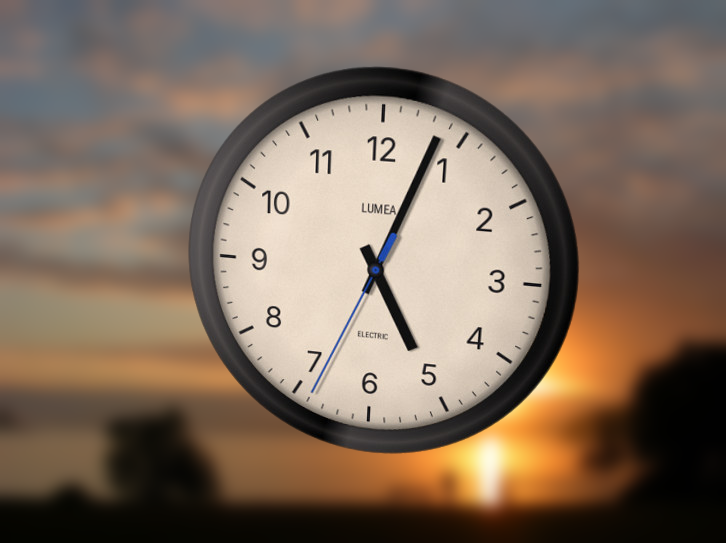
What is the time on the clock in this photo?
5:03:34
